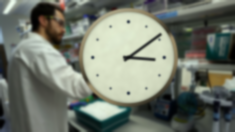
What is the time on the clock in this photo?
3:09
